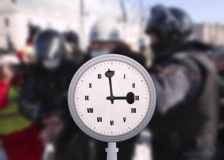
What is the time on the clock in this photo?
2:59
